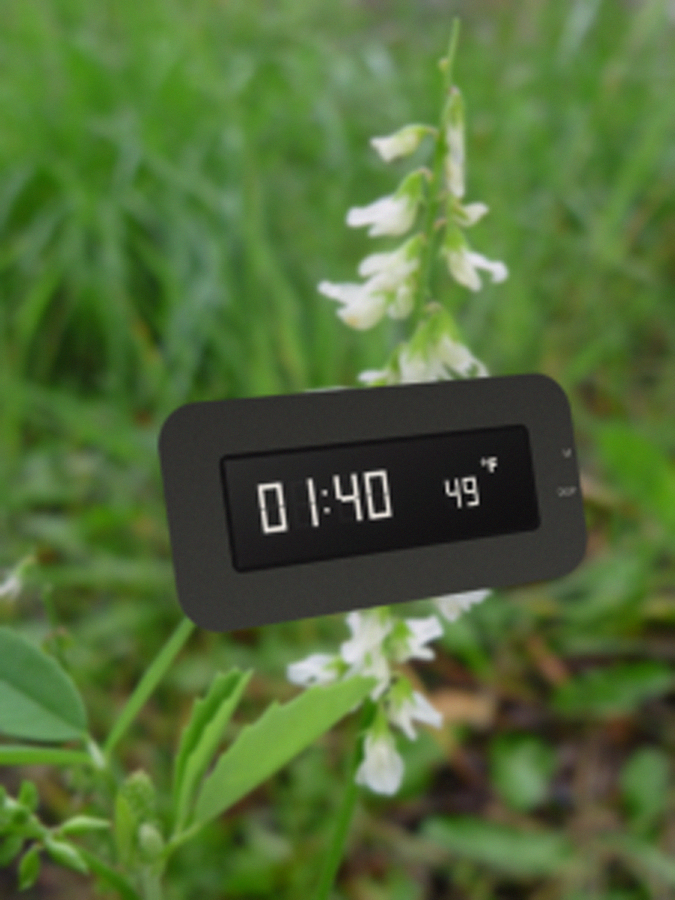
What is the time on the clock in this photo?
1:40
